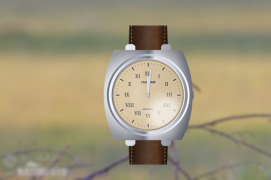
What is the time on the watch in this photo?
12:01
